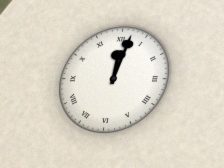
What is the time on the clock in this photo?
12:02
